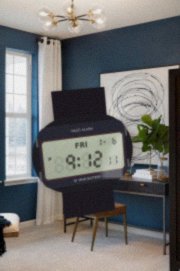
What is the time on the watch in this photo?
9:12:11
